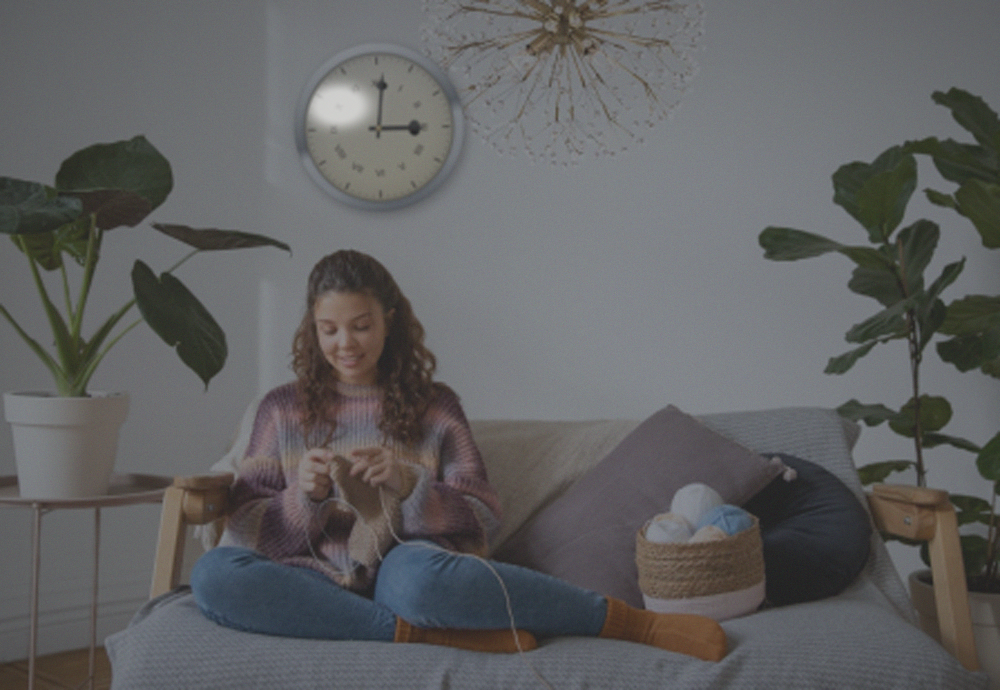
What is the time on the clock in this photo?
3:01
